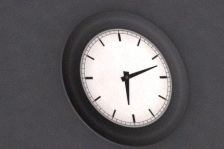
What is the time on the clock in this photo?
6:12
